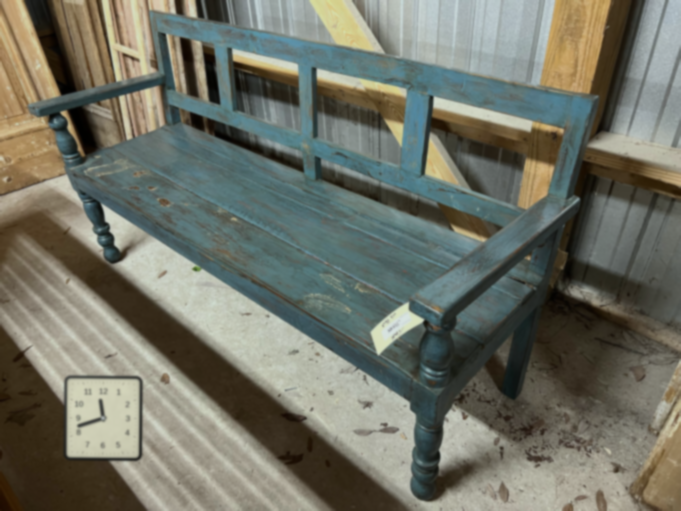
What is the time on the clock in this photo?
11:42
